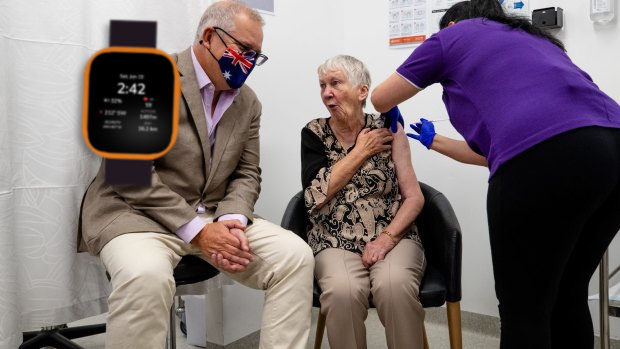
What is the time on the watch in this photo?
2:42
